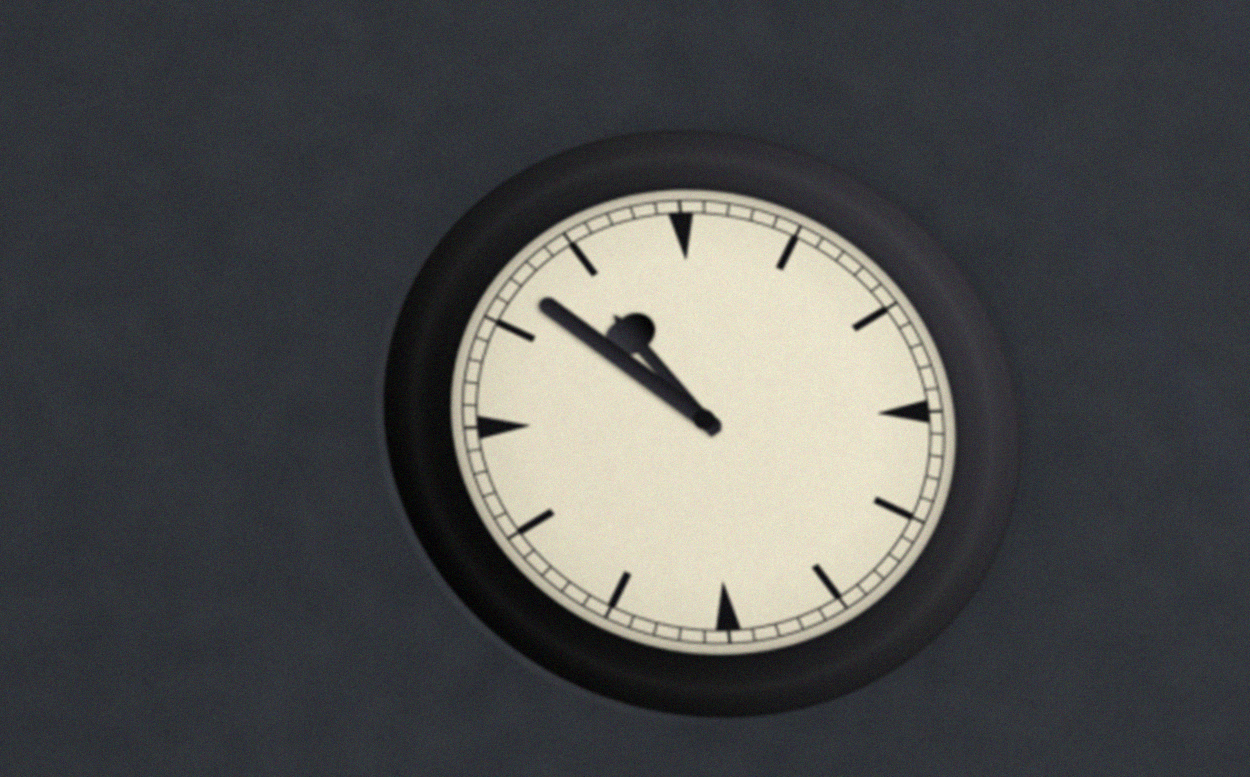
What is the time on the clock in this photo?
10:52
